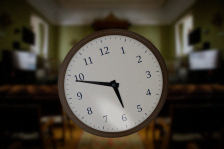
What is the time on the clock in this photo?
5:49
